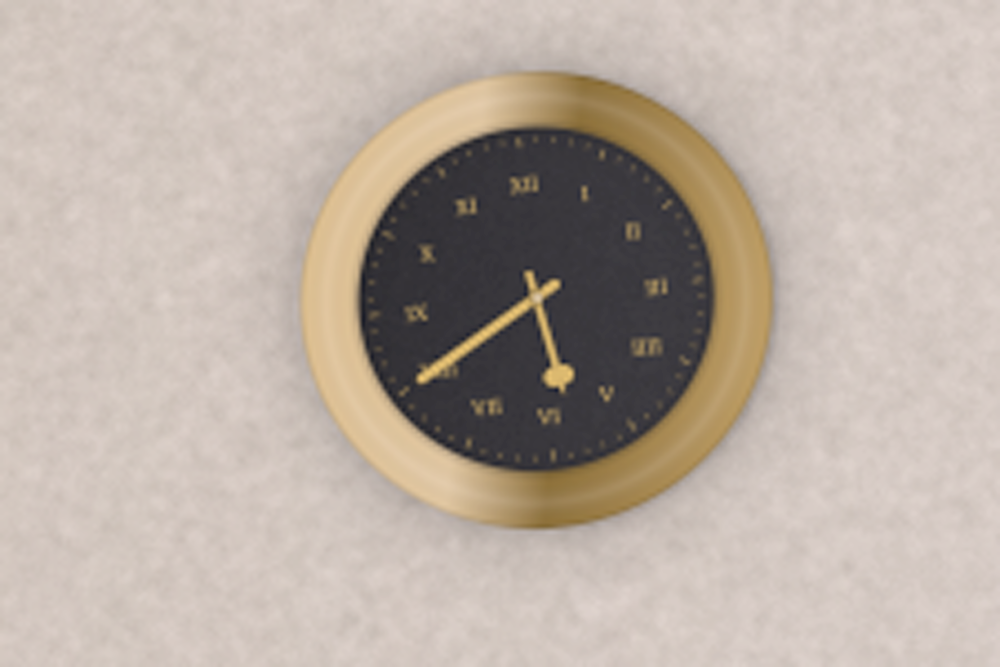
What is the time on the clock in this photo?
5:40
